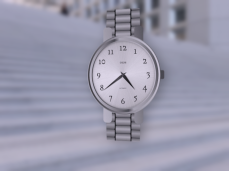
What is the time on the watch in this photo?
4:39
